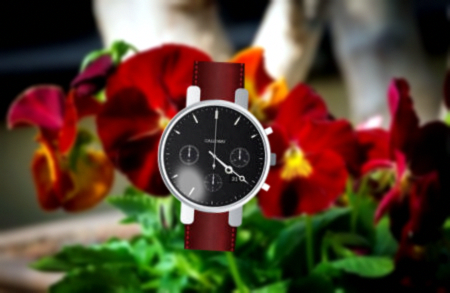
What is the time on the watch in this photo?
4:21
